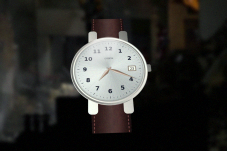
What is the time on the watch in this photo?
7:19
